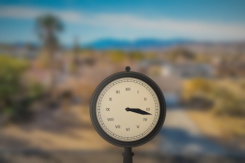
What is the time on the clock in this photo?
3:17
